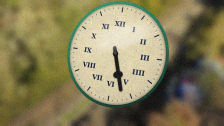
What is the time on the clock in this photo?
5:27
